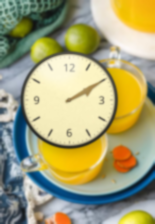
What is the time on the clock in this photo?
2:10
